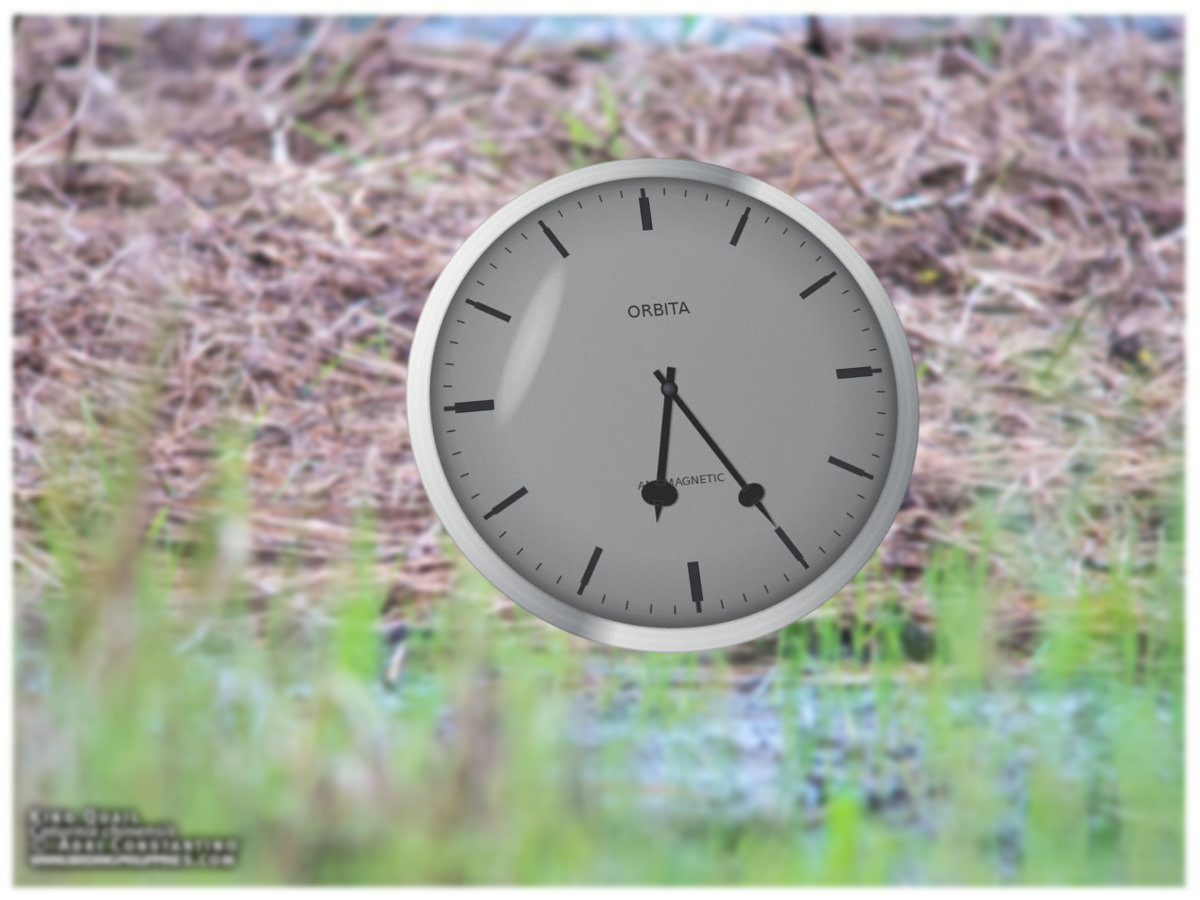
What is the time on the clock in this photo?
6:25
